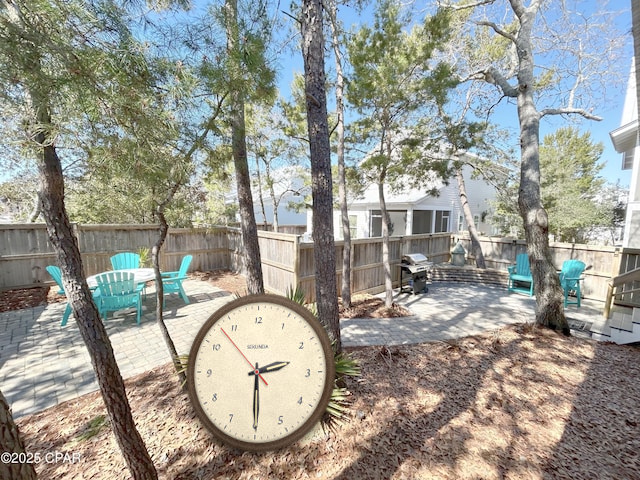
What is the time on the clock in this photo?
2:29:53
